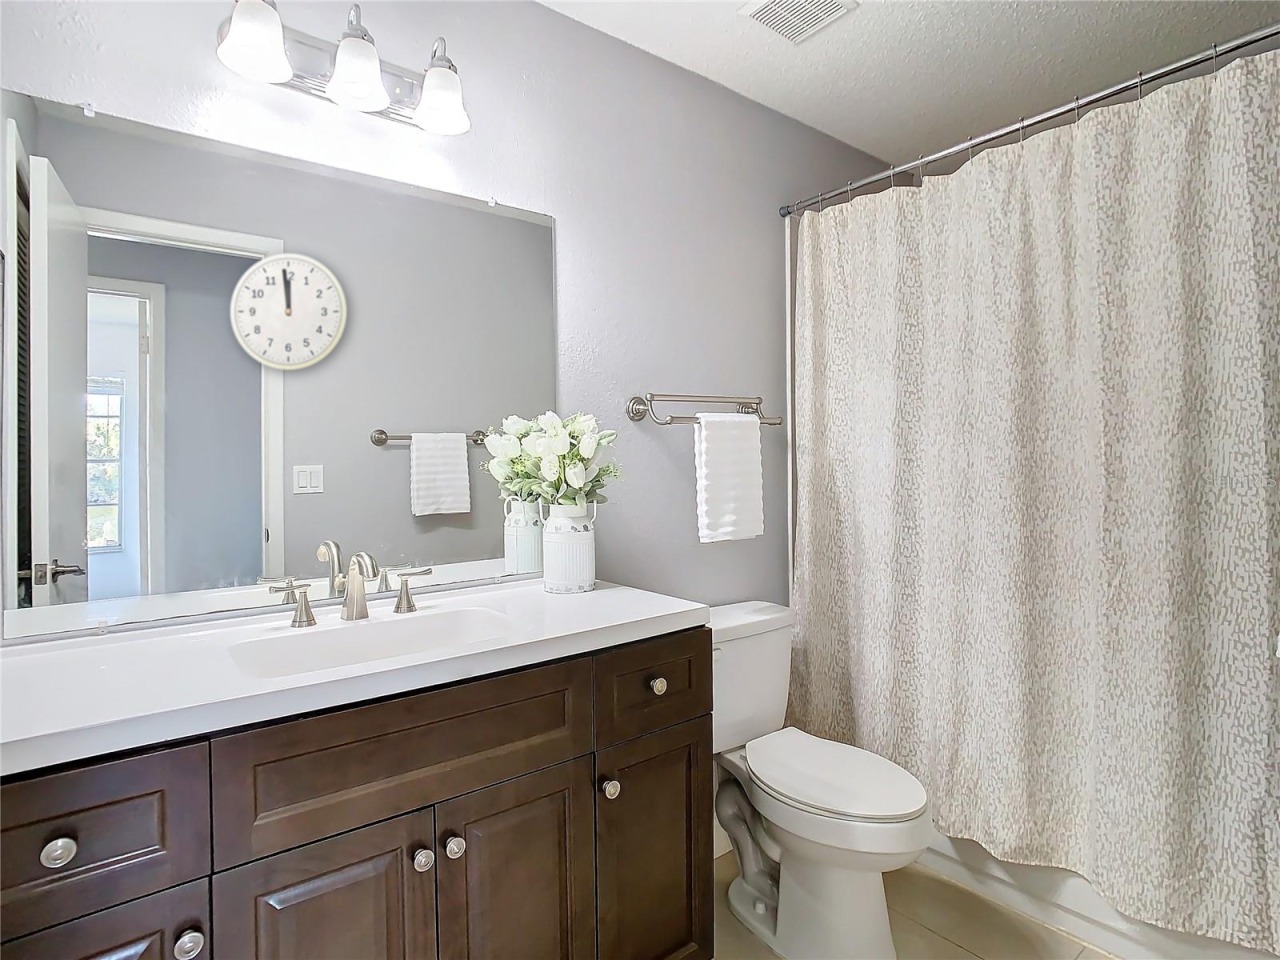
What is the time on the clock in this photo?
11:59
